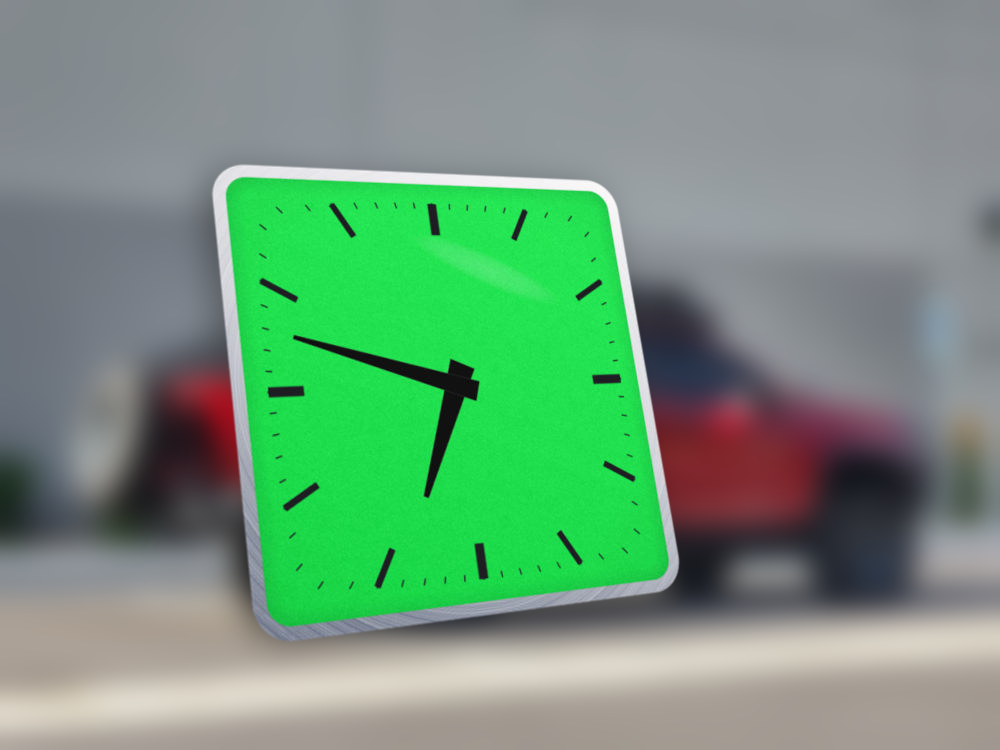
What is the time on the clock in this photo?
6:48
